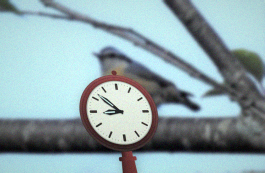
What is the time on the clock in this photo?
8:52
